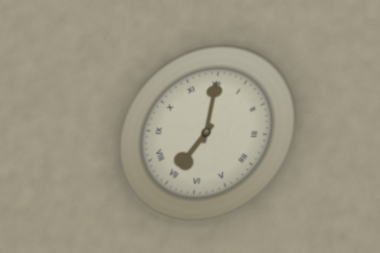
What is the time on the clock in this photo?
7:00
